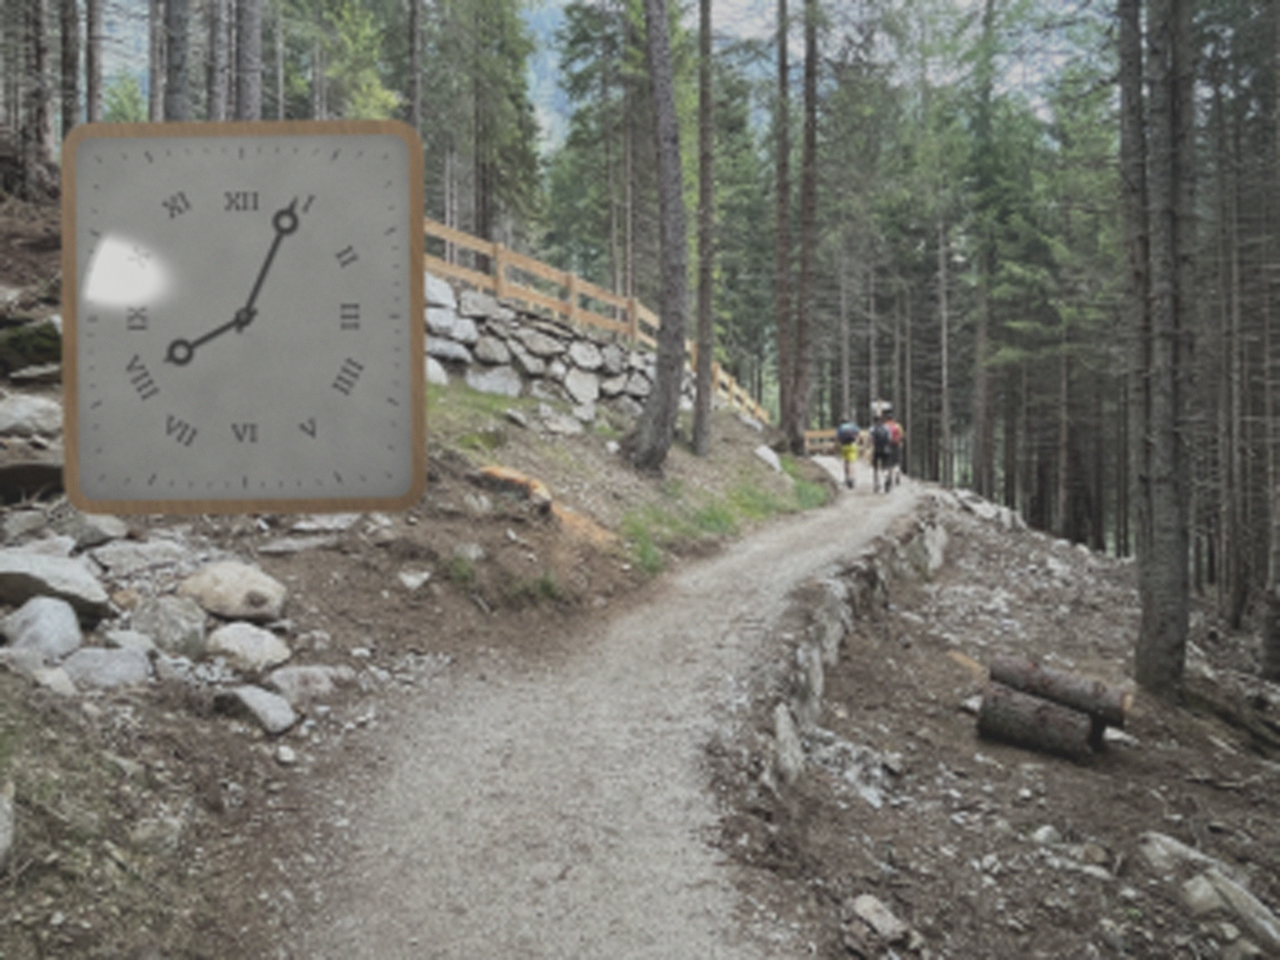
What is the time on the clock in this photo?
8:04
